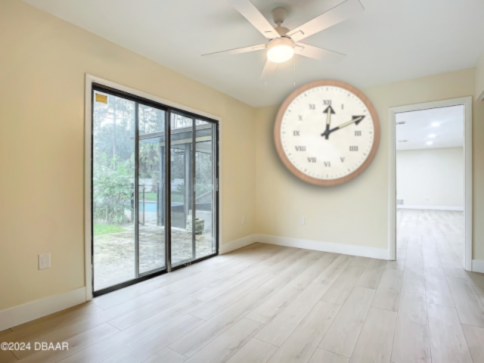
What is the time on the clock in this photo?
12:11
